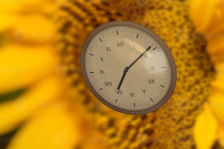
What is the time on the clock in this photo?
7:09
